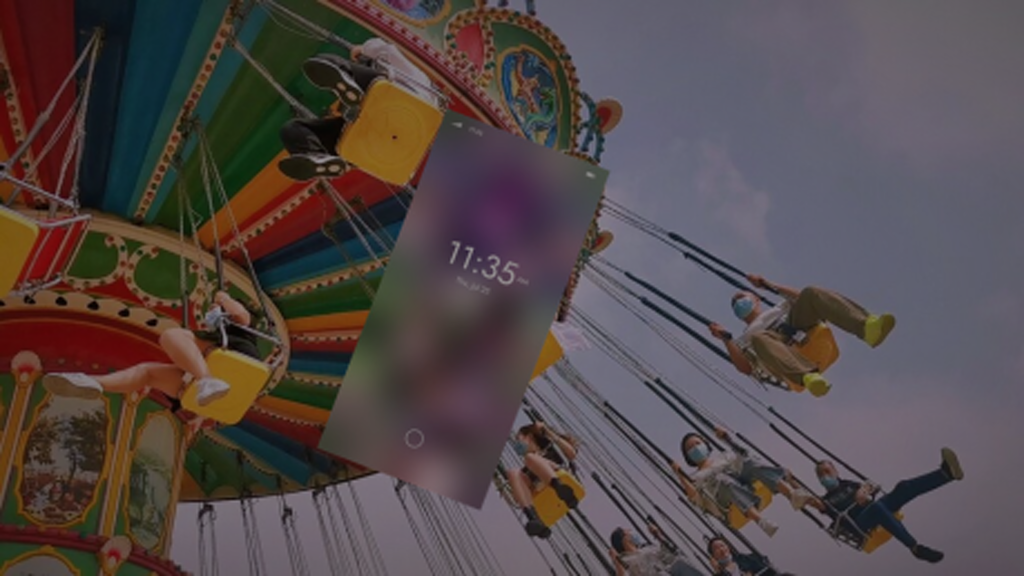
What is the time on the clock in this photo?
11:35
